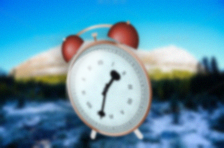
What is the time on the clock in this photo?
1:34
